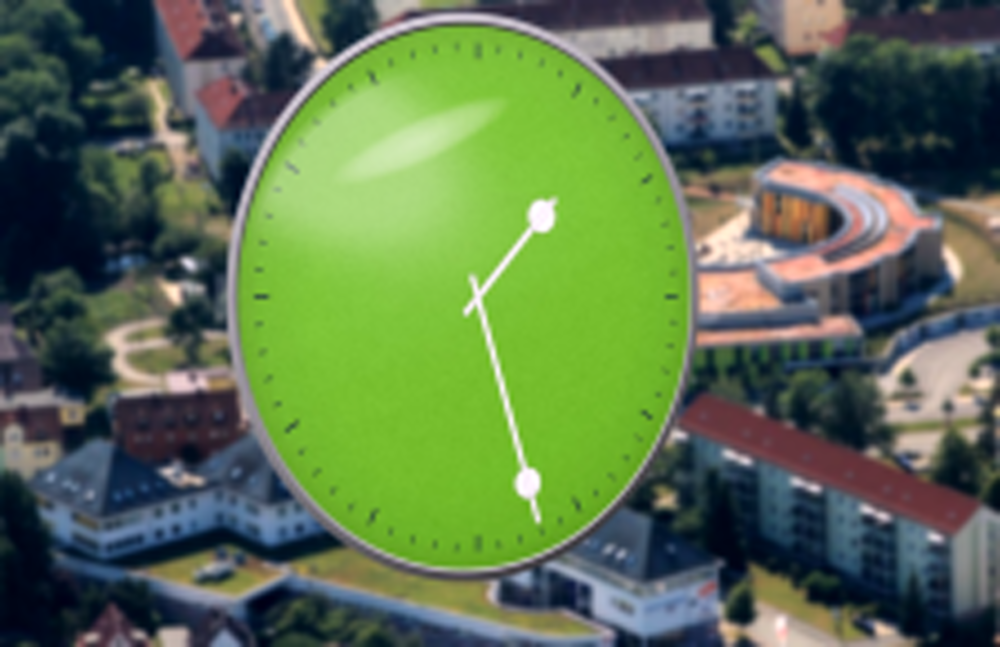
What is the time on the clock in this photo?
1:27
